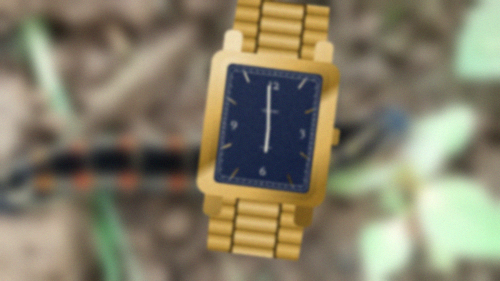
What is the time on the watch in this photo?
5:59
